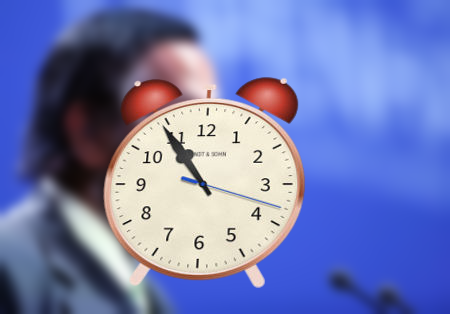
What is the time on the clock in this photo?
10:54:18
